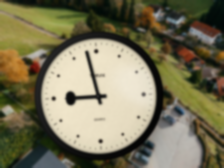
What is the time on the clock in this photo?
8:58
